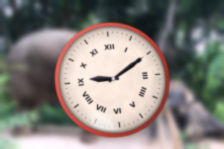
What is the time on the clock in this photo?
9:10
